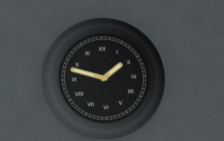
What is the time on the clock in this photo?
1:48
